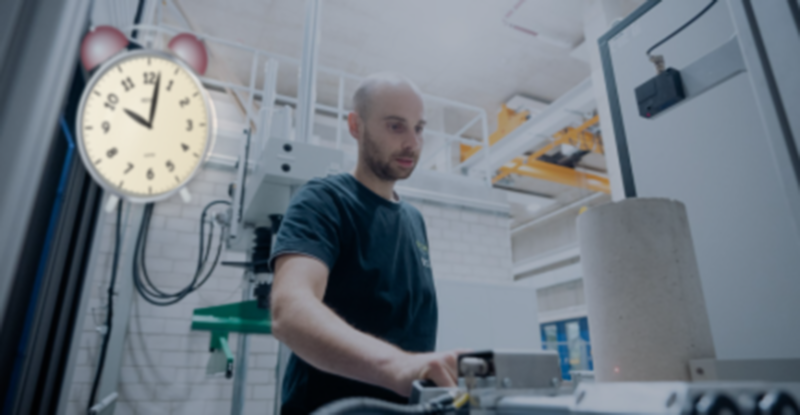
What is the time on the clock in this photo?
10:02
